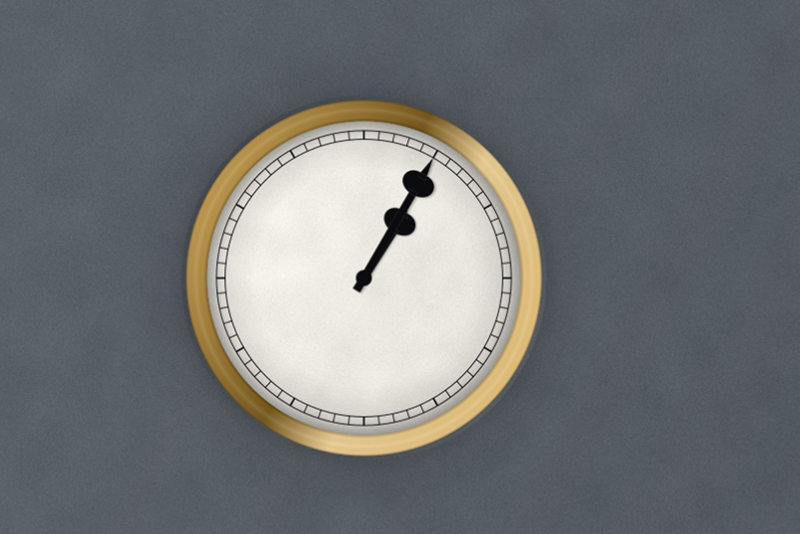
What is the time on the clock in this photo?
1:05
